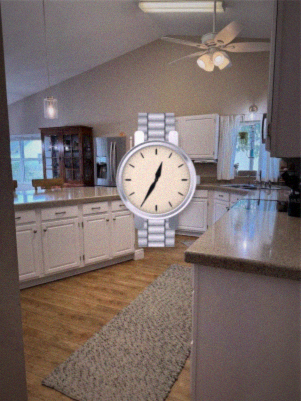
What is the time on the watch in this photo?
12:35
